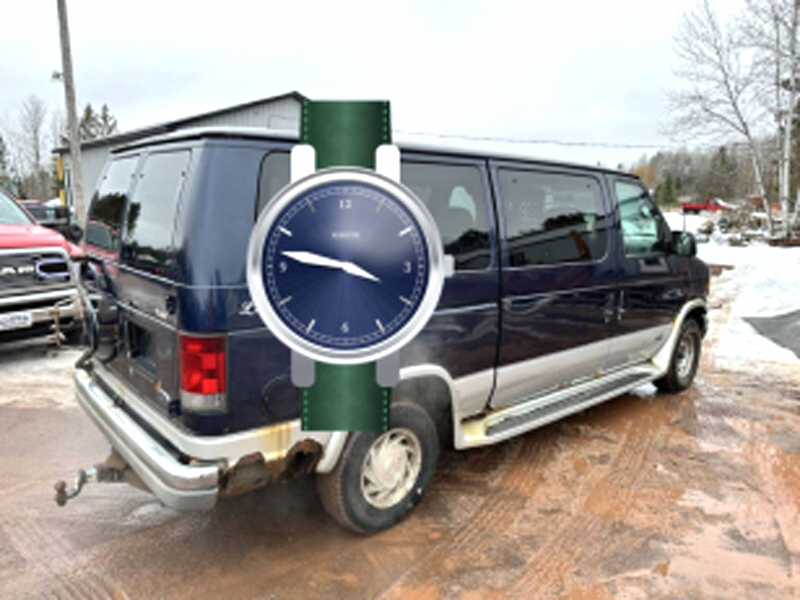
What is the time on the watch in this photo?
3:47
